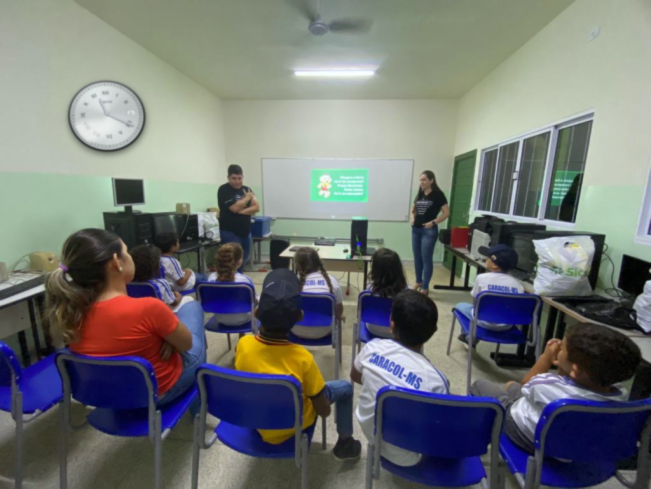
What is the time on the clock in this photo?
11:20
